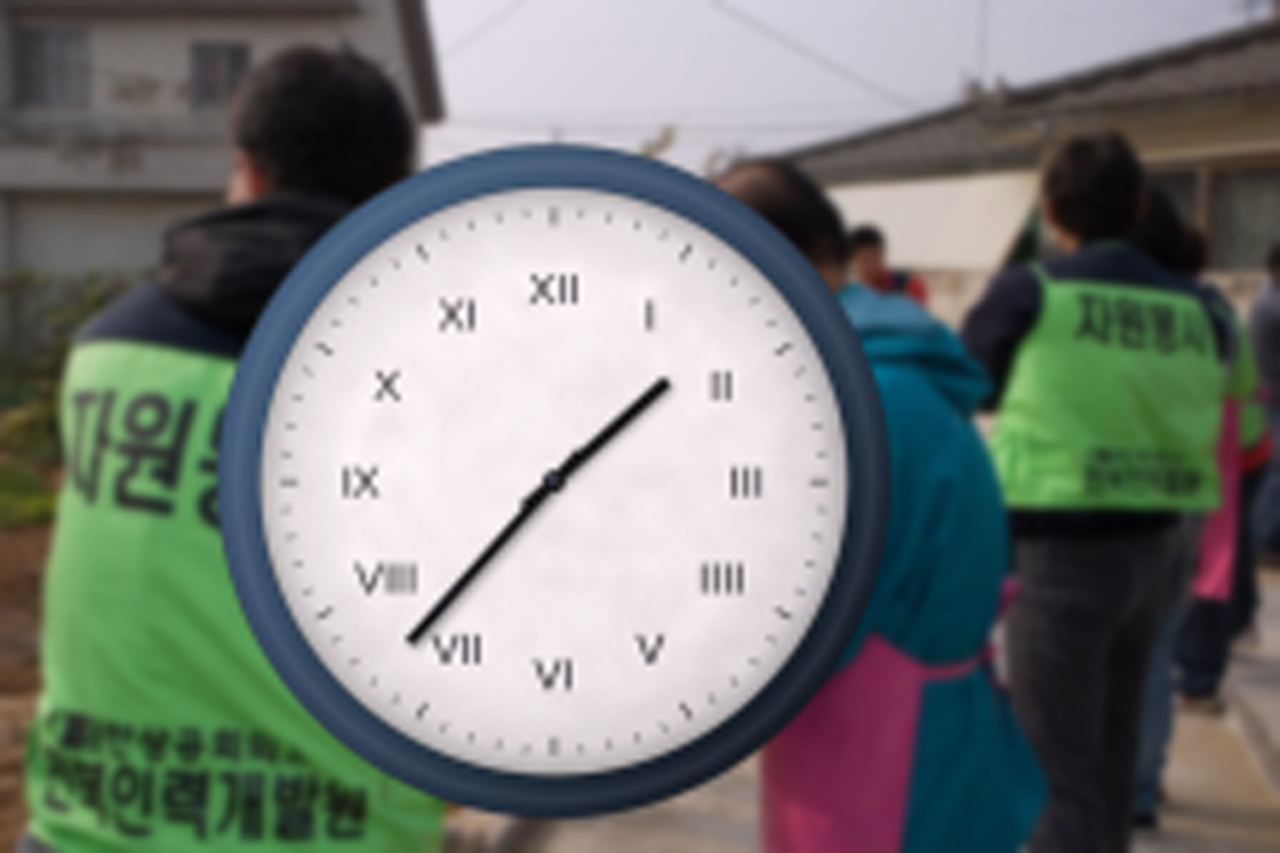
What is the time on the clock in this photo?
1:37
